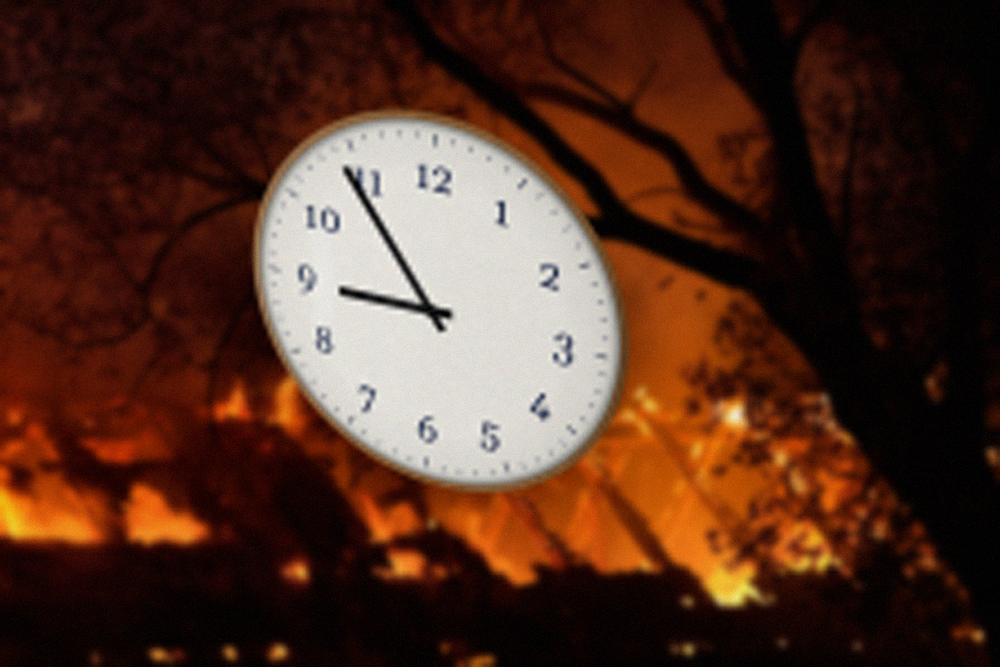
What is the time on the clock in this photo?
8:54
